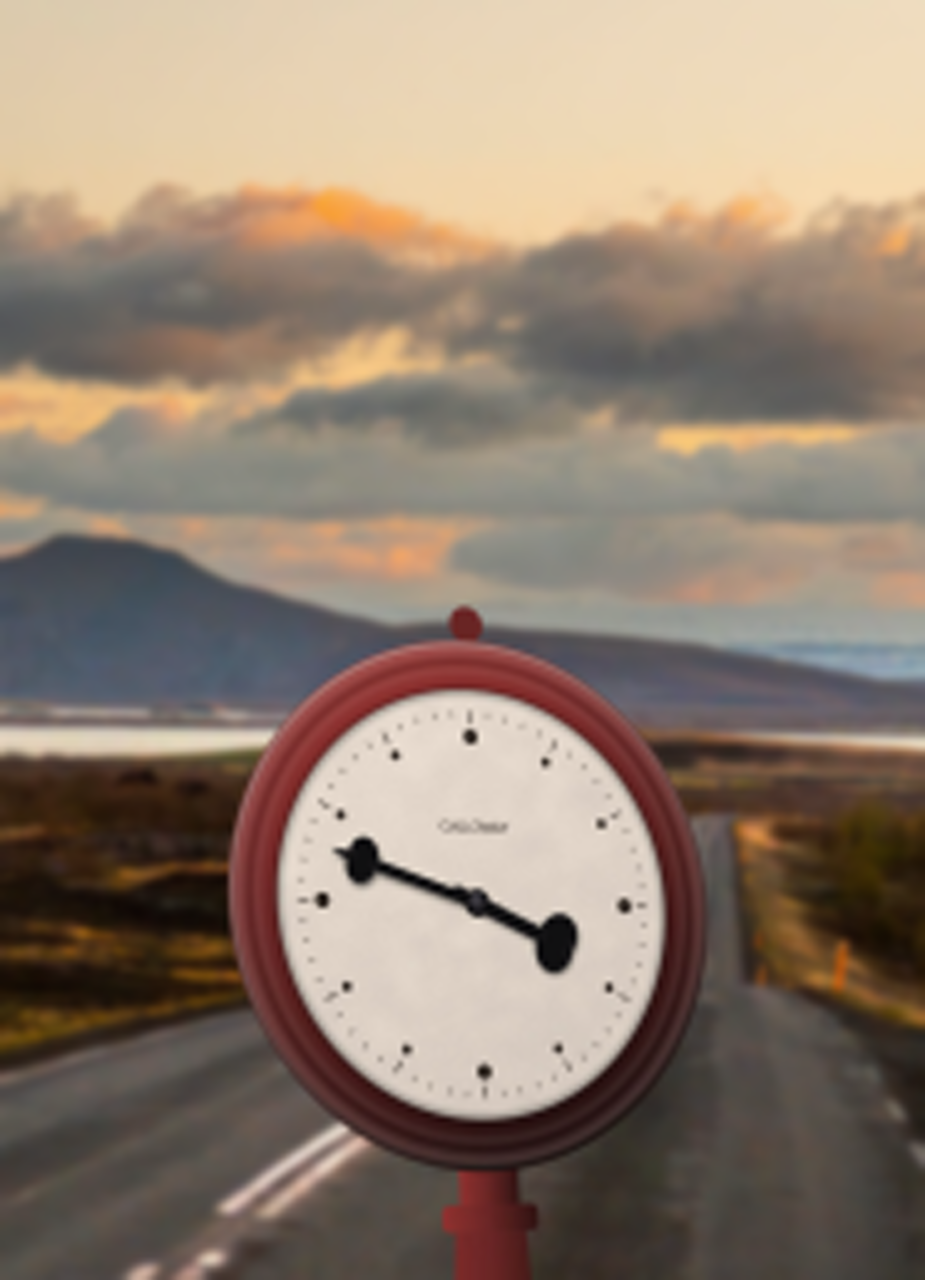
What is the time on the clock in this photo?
3:48
